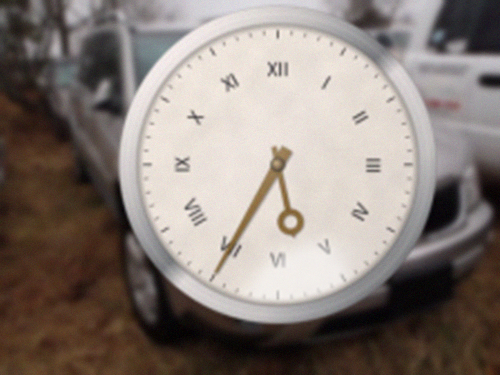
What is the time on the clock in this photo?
5:35
